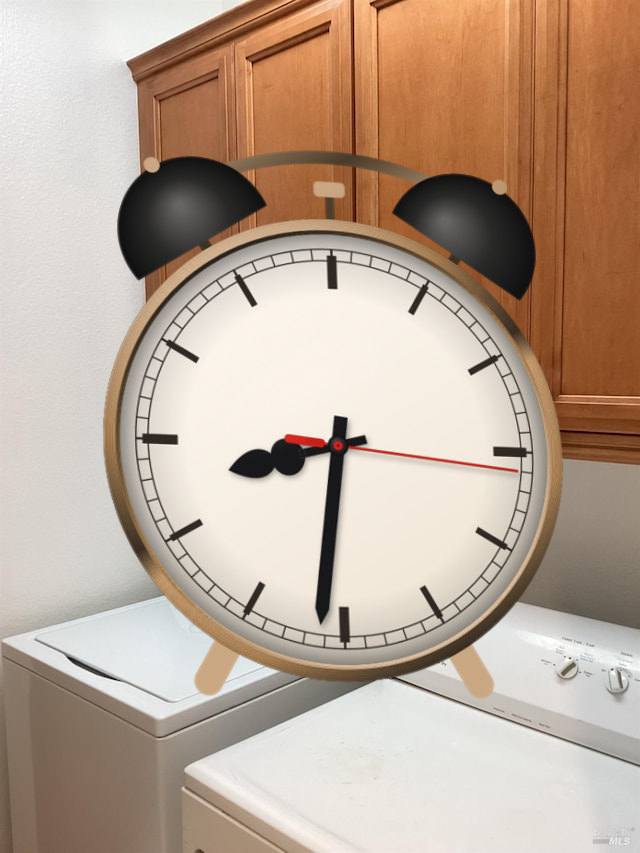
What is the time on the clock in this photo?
8:31:16
